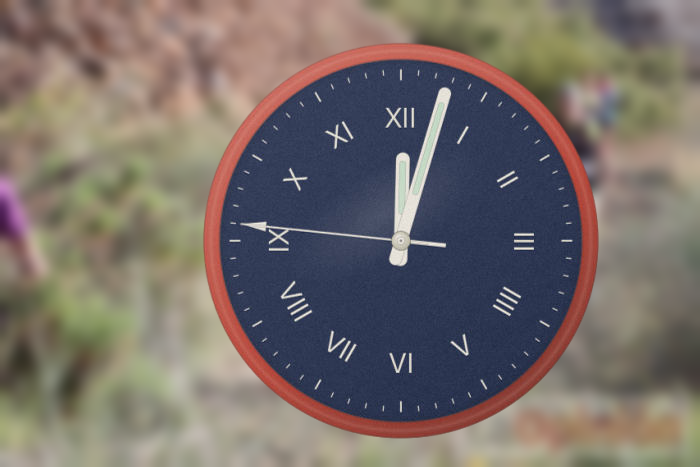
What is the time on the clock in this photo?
12:02:46
